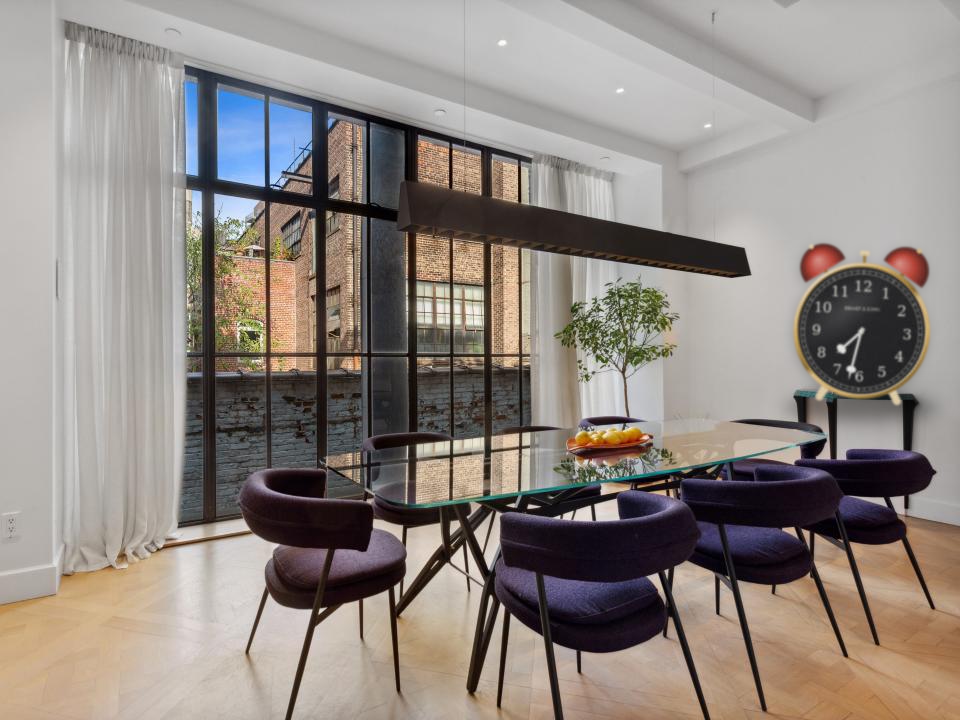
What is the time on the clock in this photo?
7:32
